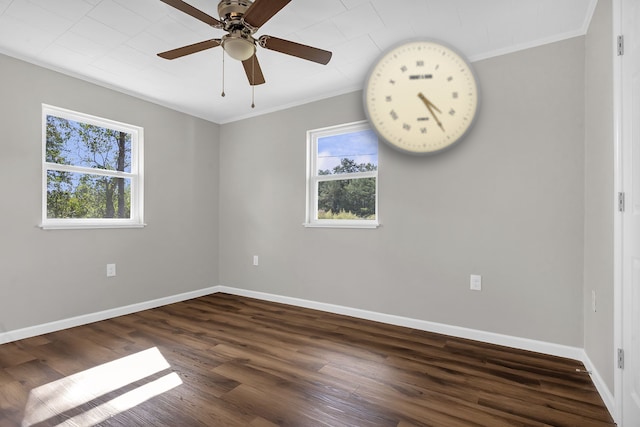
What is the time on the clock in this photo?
4:25
